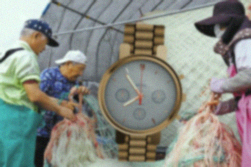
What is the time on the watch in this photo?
7:54
